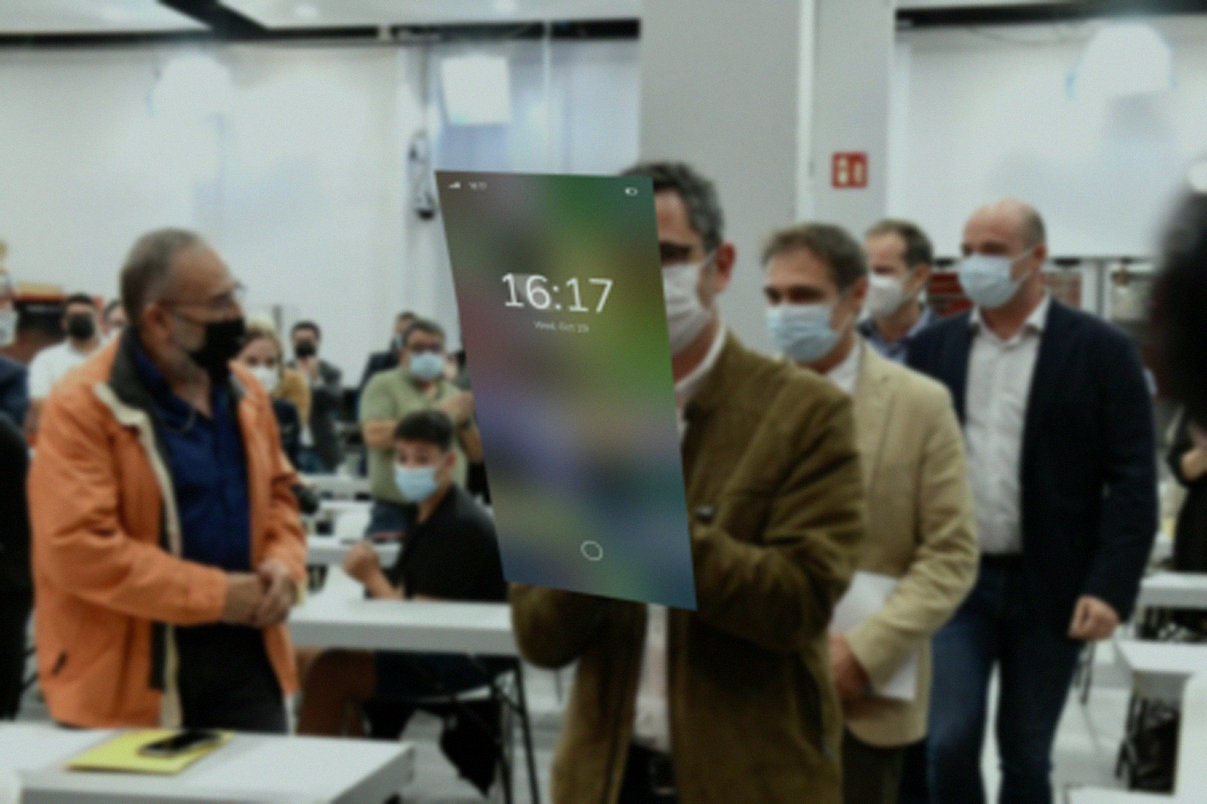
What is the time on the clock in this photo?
16:17
